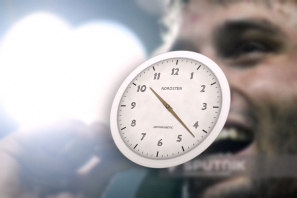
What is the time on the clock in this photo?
10:22
